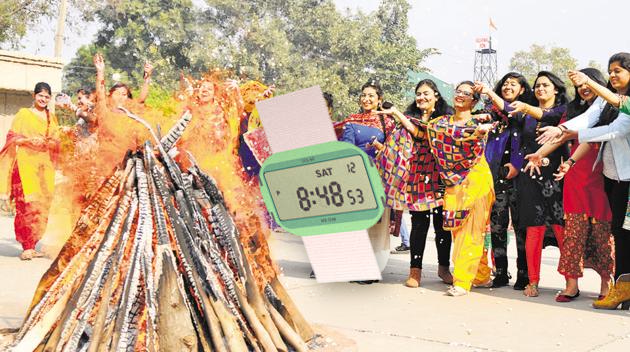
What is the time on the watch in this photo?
8:48:53
